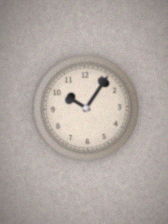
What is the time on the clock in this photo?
10:06
